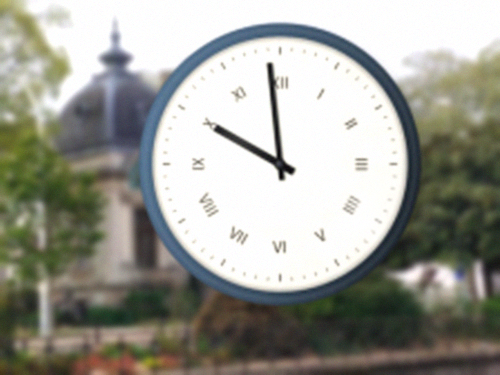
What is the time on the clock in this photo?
9:59
